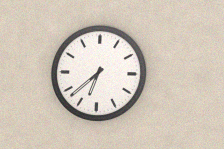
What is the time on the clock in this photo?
6:38
